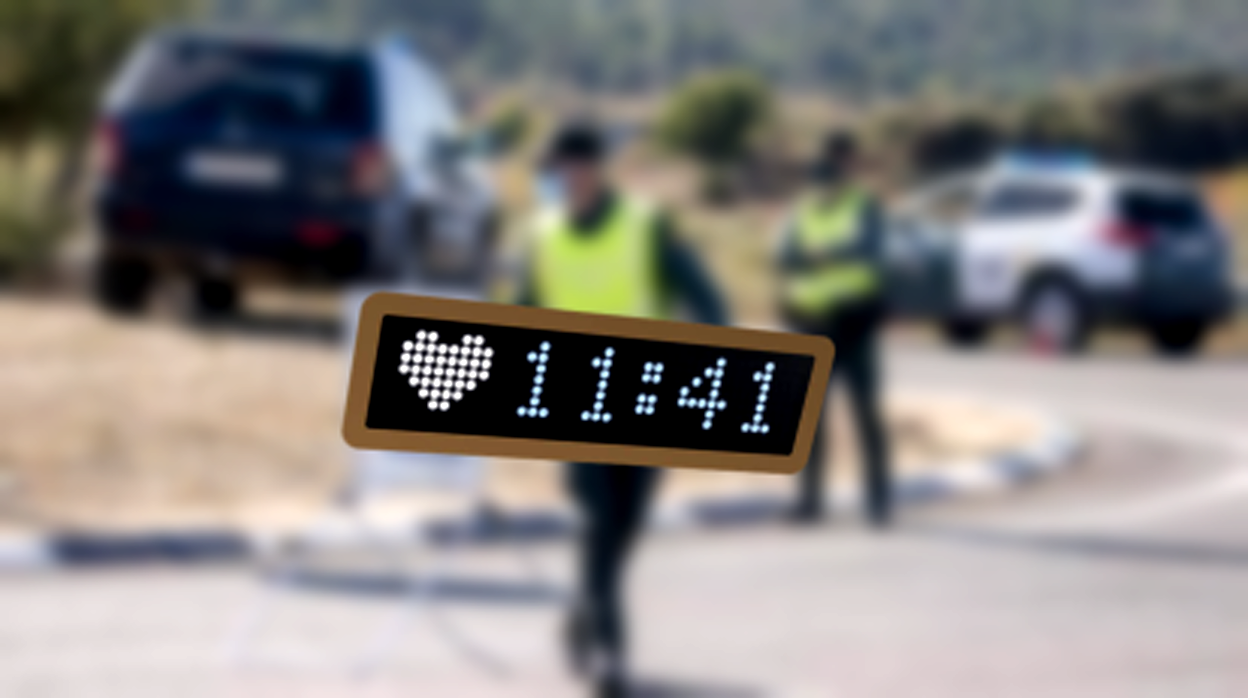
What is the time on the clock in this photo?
11:41
